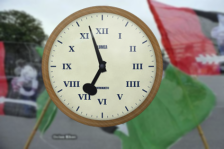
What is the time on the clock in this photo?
6:57
